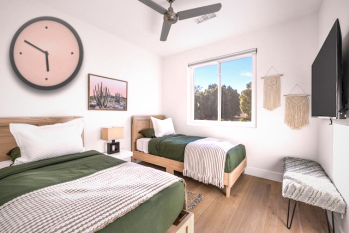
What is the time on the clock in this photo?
5:50
